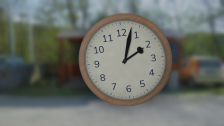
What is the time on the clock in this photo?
2:03
